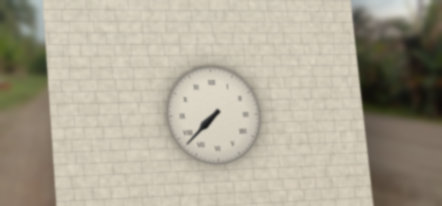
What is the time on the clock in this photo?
7:38
